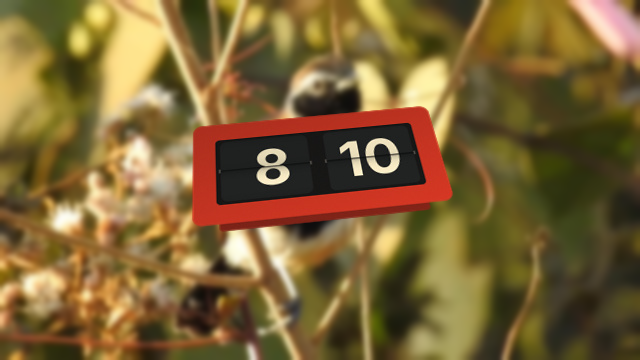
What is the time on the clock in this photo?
8:10
